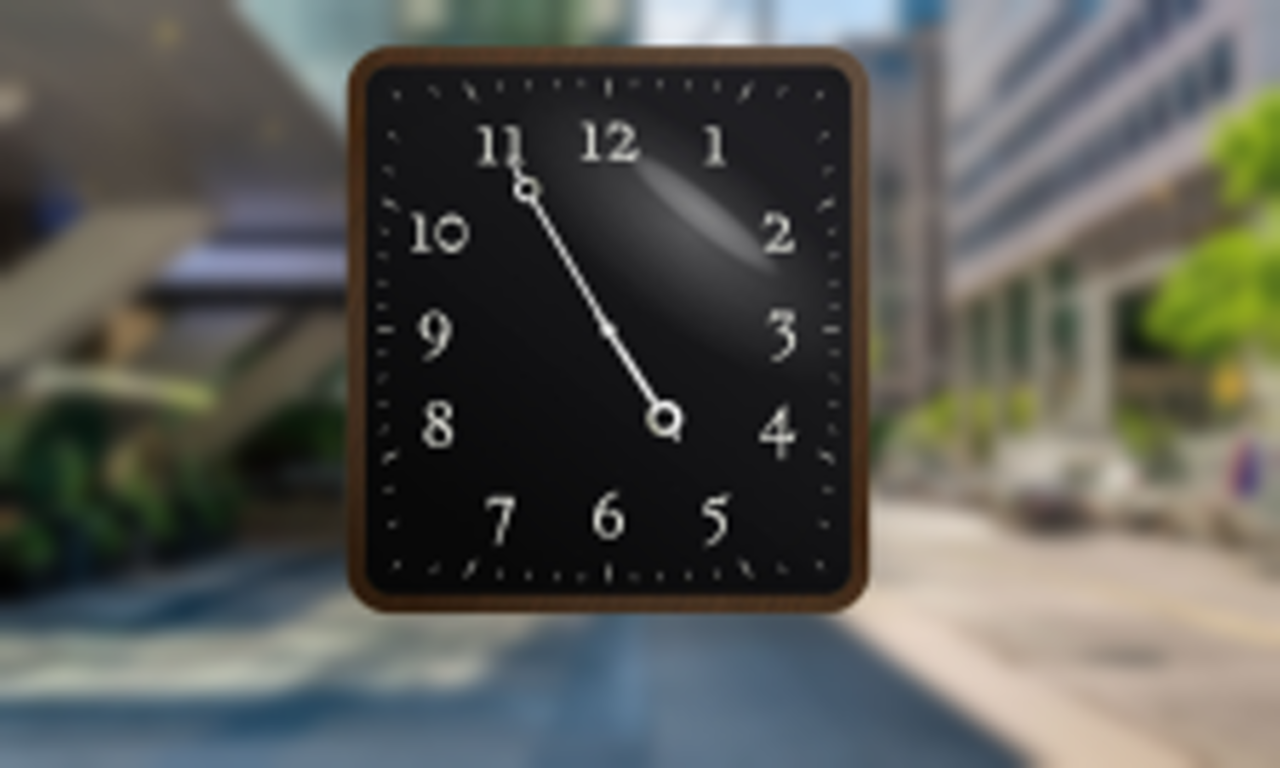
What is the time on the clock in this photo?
4:55
